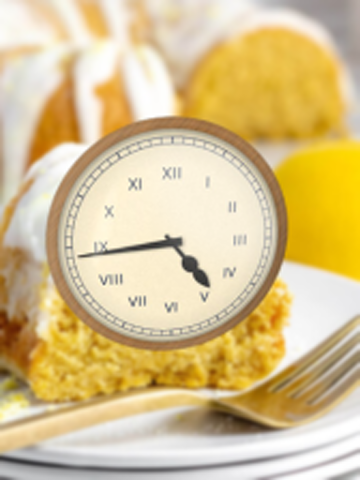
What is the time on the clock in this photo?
4:44
